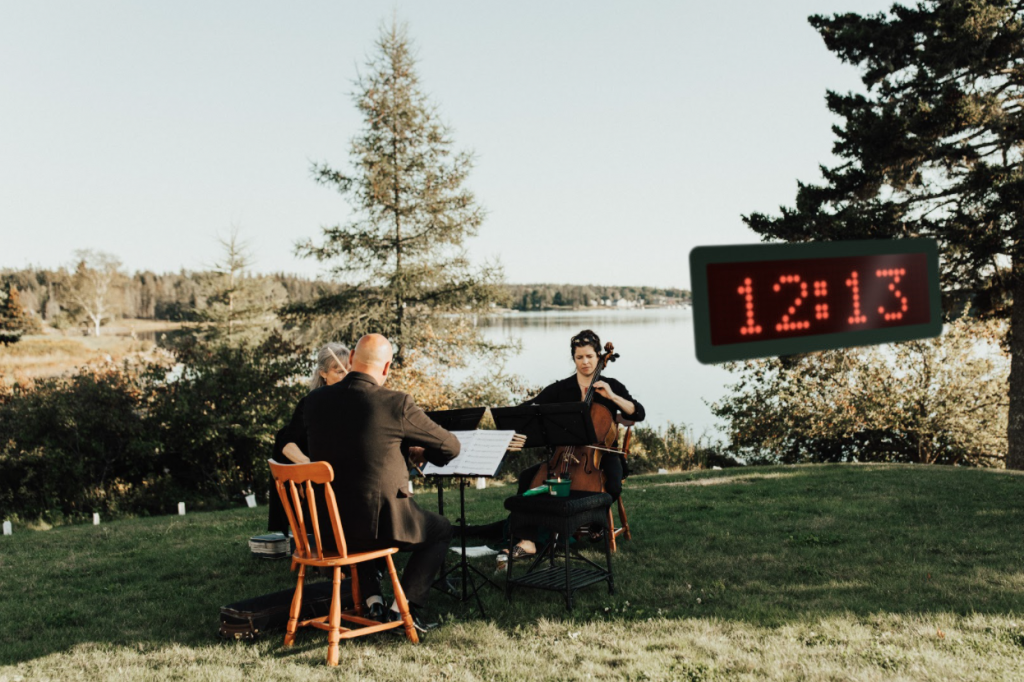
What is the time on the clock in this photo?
12:13
